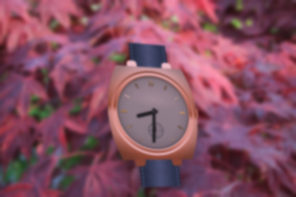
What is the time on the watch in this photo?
8:31
